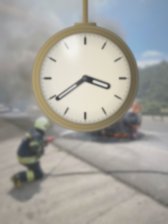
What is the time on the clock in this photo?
3:39
